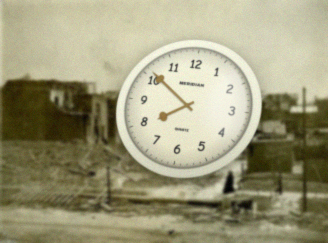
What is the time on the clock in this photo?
7:51
